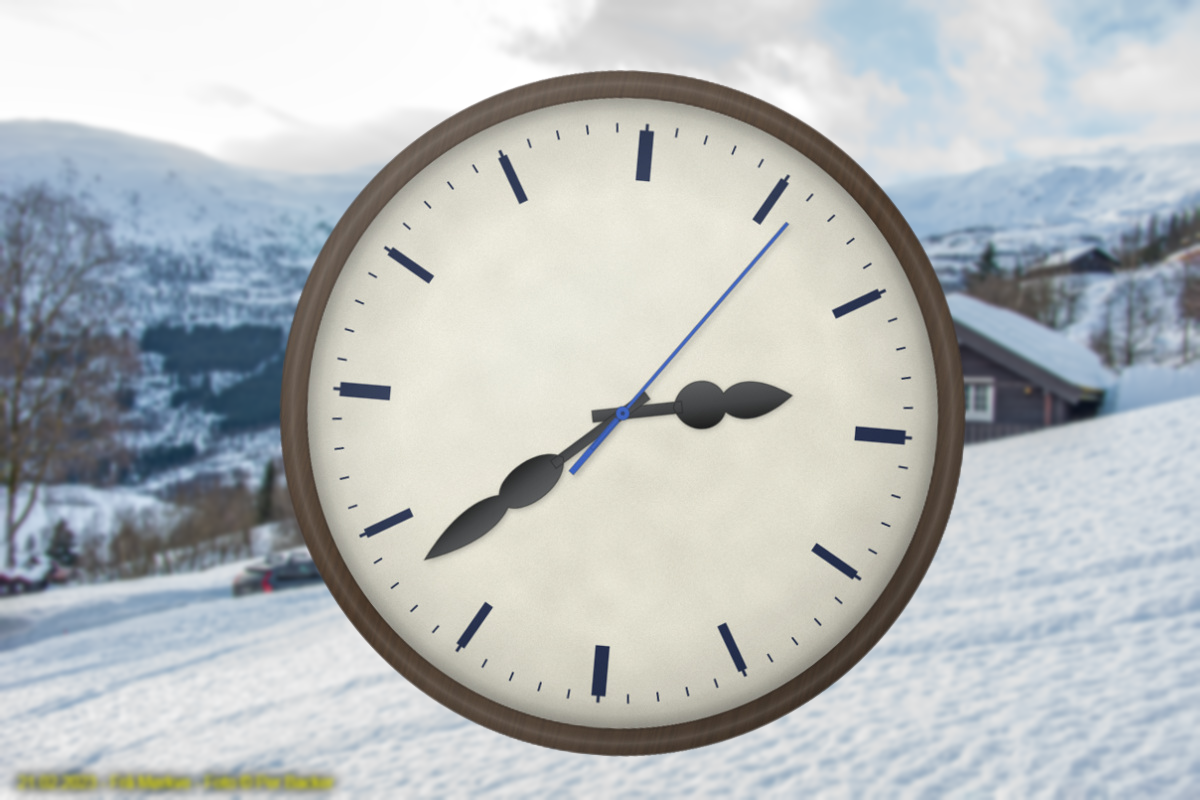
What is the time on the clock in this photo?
2:38:06
